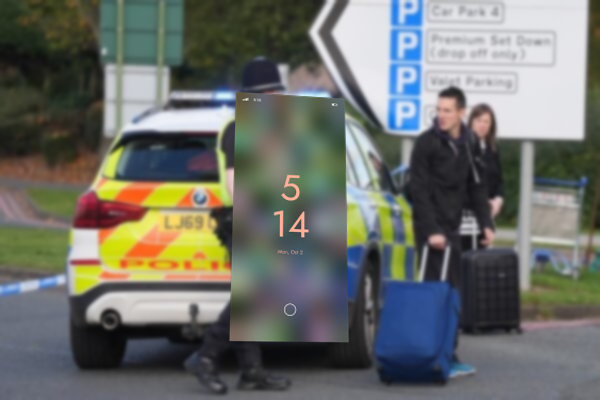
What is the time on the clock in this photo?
5:14
